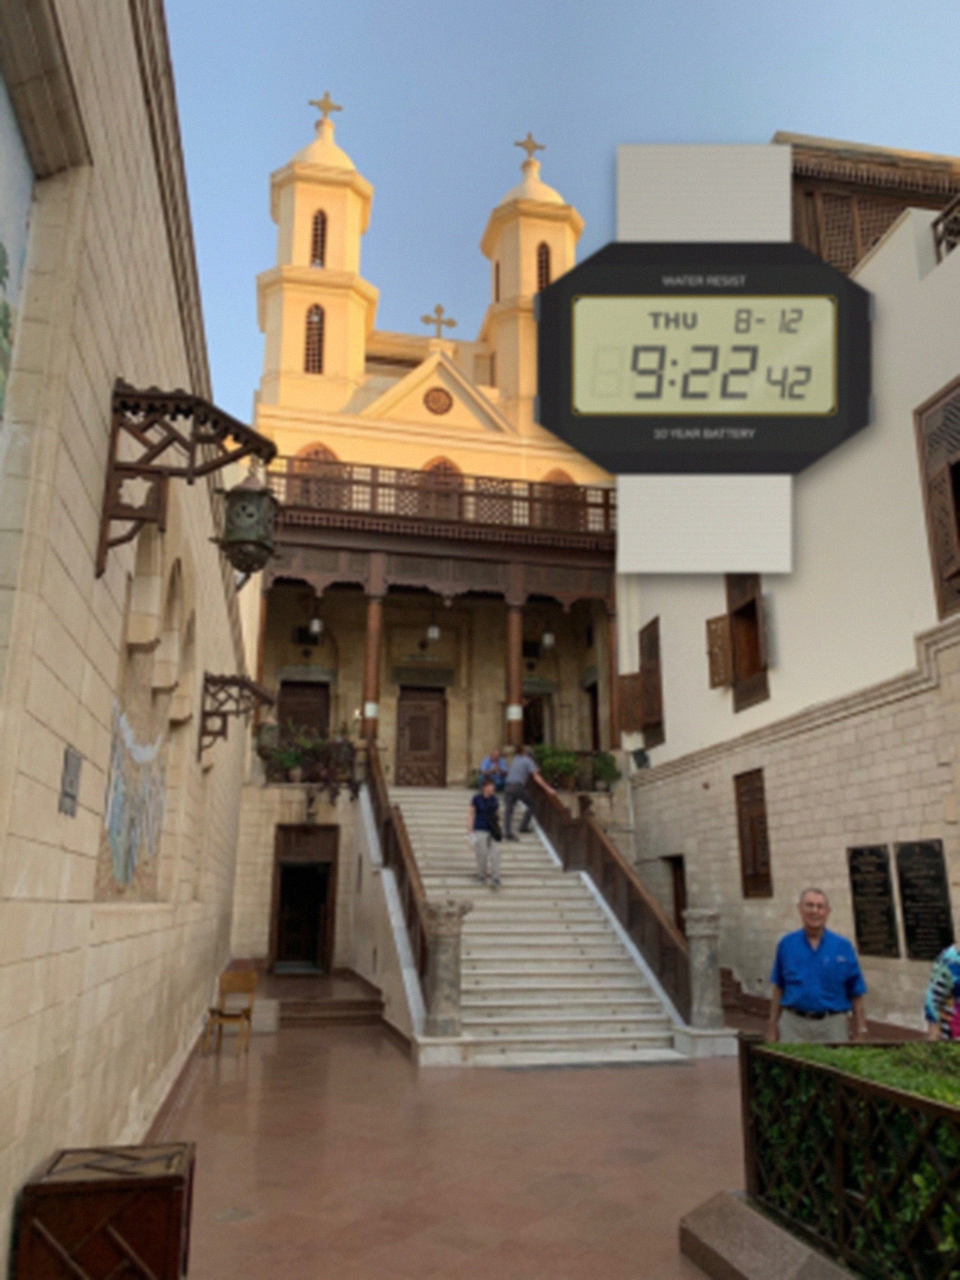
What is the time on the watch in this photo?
9:22:42
